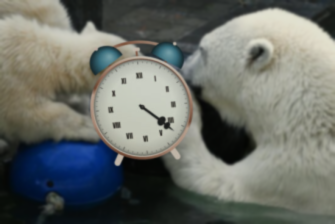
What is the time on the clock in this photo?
4:22
